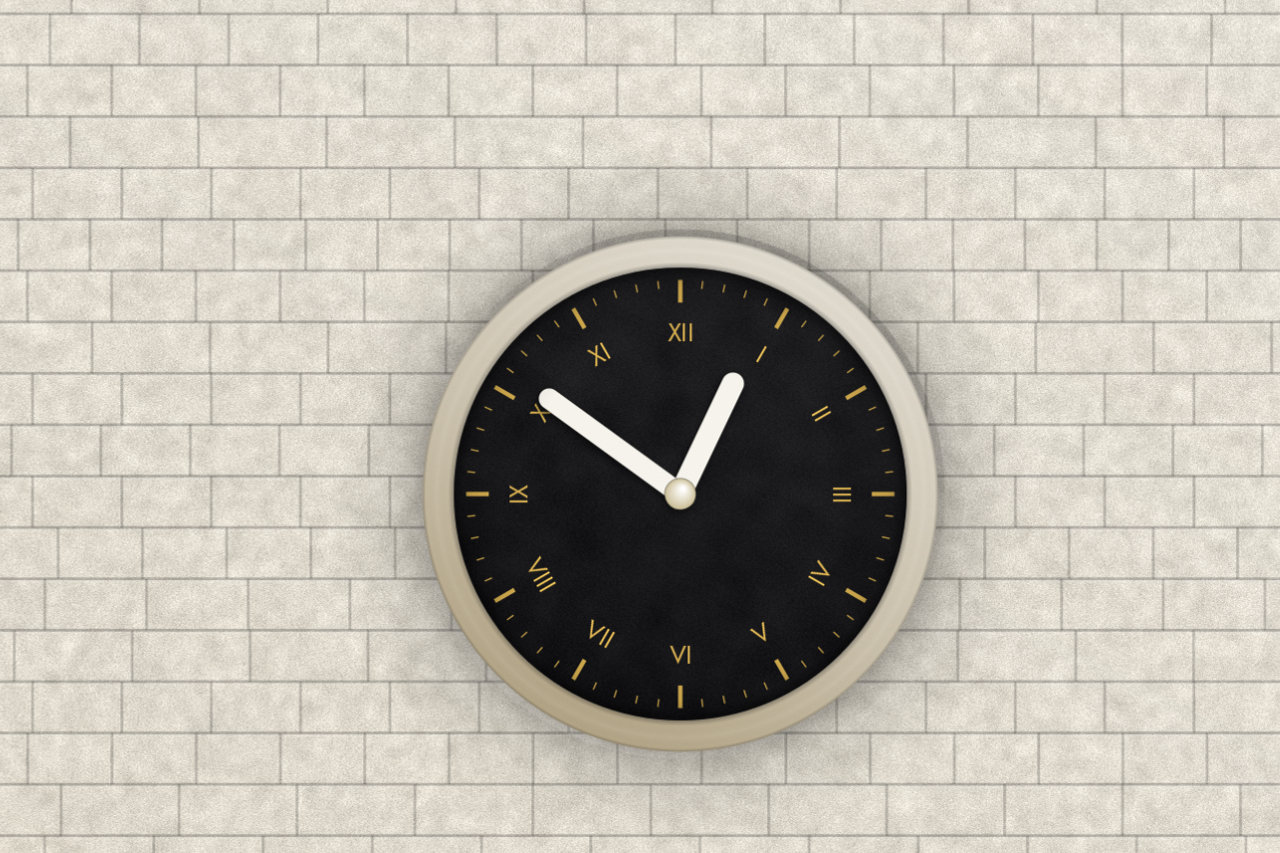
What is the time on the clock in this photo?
12:51
